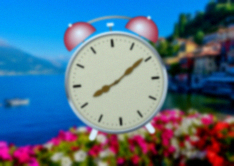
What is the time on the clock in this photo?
8:09
